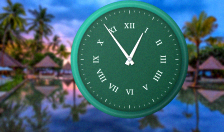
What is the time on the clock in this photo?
12:54
